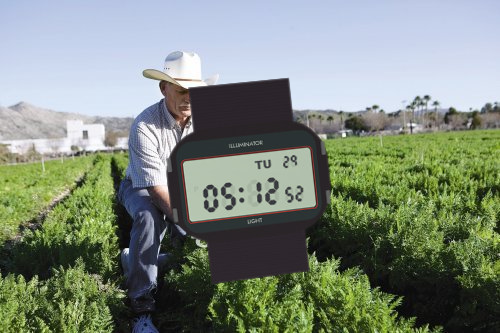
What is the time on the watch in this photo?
5:12:52
